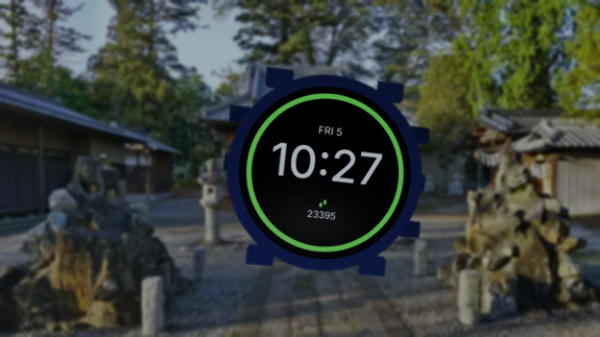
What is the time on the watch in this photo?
10:27
